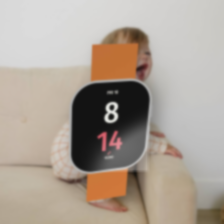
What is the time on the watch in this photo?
8:14
